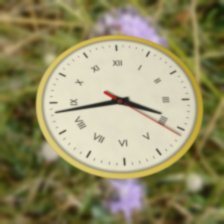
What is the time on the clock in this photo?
3:43:21
